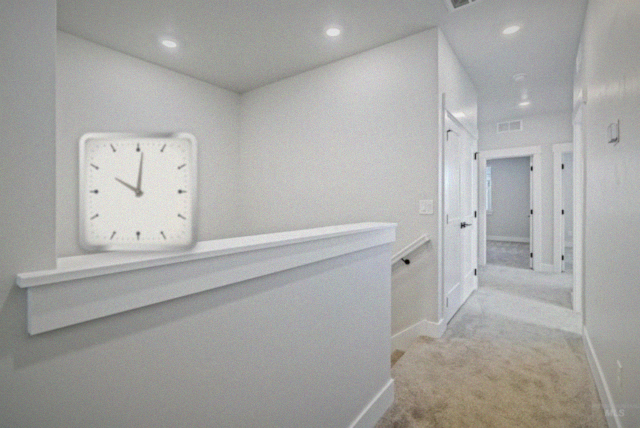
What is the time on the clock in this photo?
10:01
